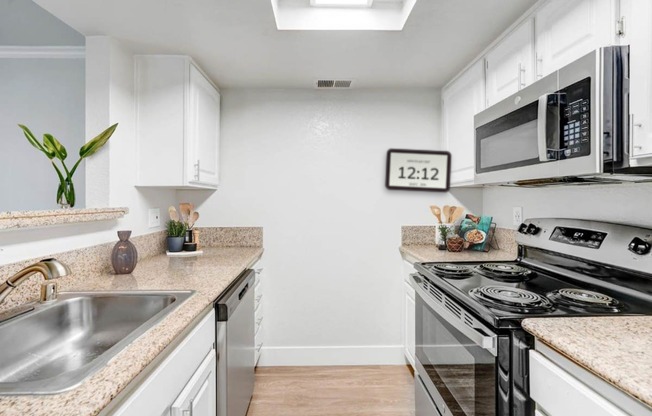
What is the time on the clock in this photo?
12:12
